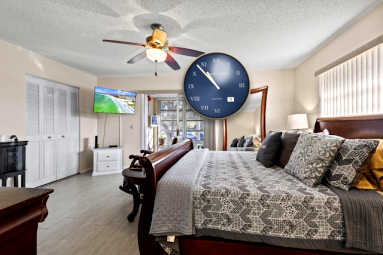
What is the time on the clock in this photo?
10:53
